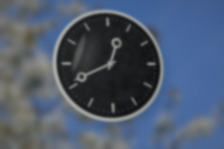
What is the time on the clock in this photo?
12:41
